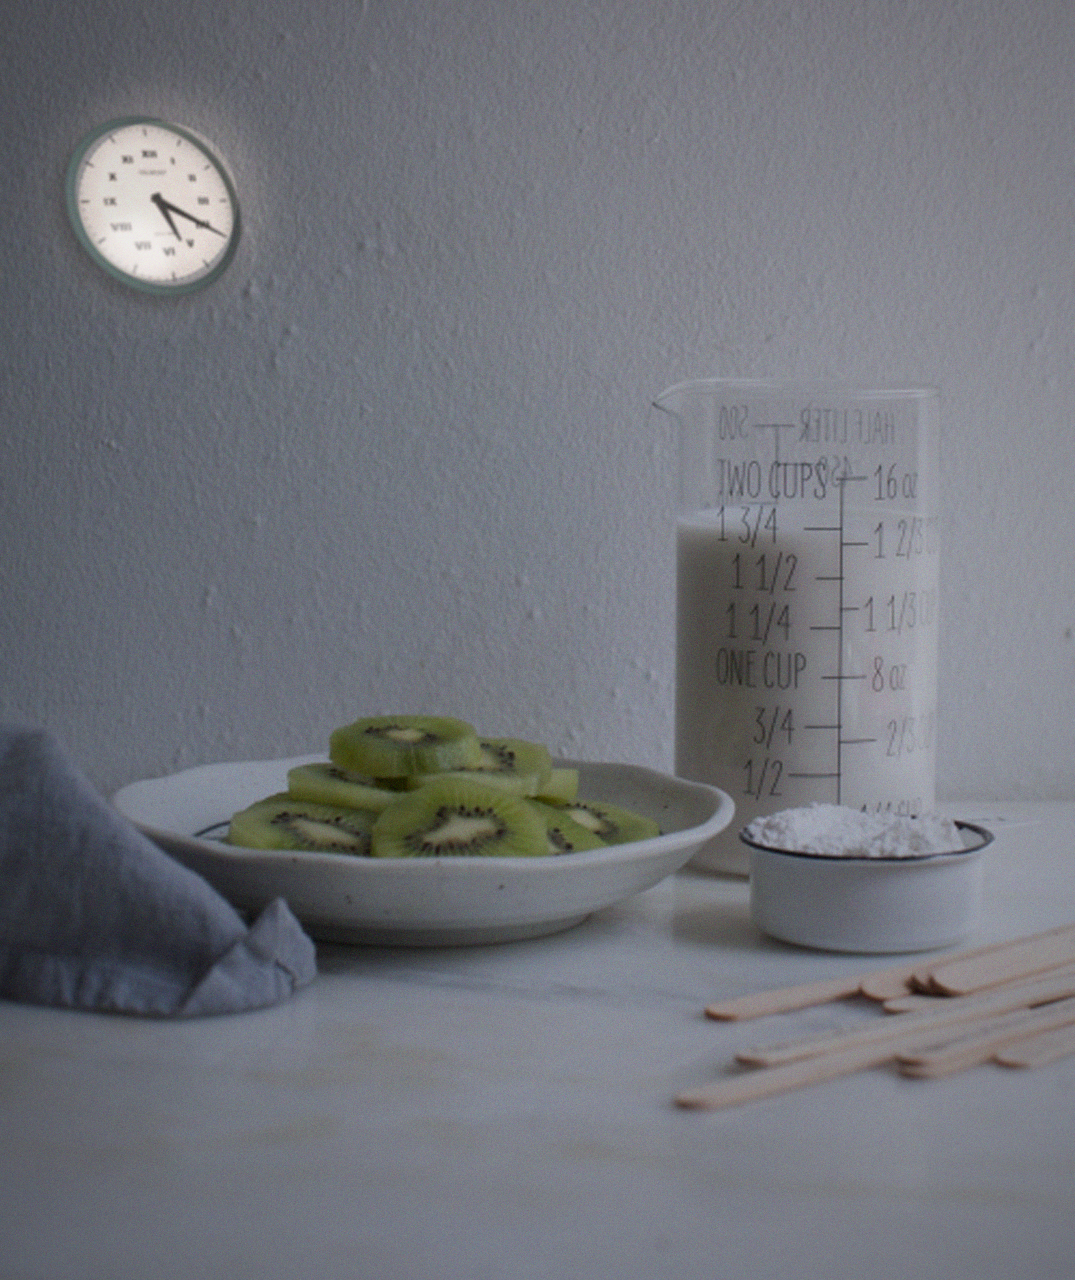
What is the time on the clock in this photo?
5:20
